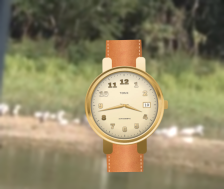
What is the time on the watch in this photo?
3:43
